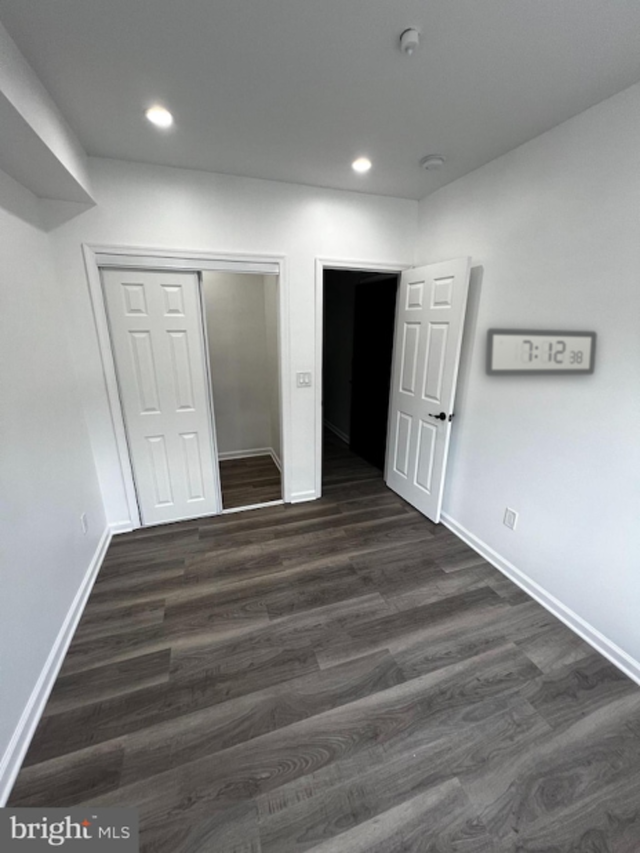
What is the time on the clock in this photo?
7:12:38
